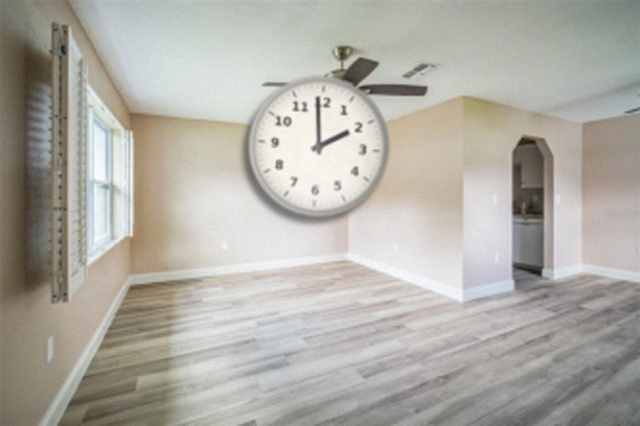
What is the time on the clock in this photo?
1:59
